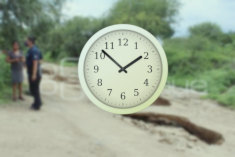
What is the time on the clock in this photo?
1:52
